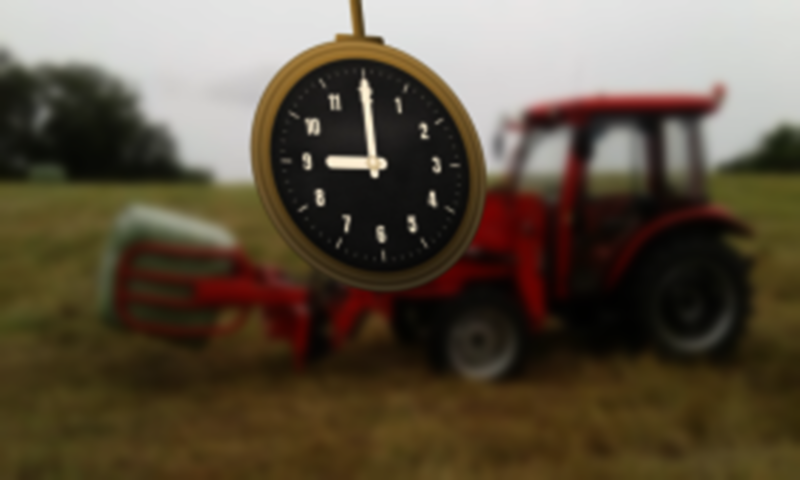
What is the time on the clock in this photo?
9:00
